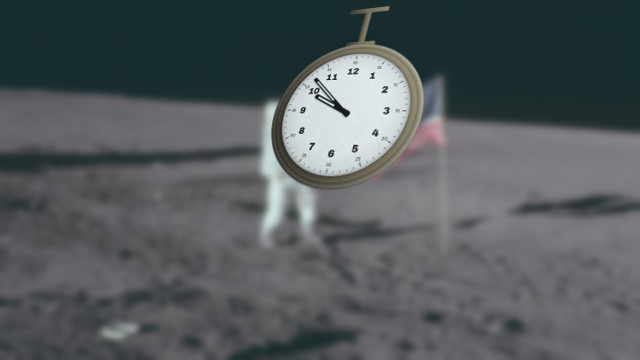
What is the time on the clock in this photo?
9:52
